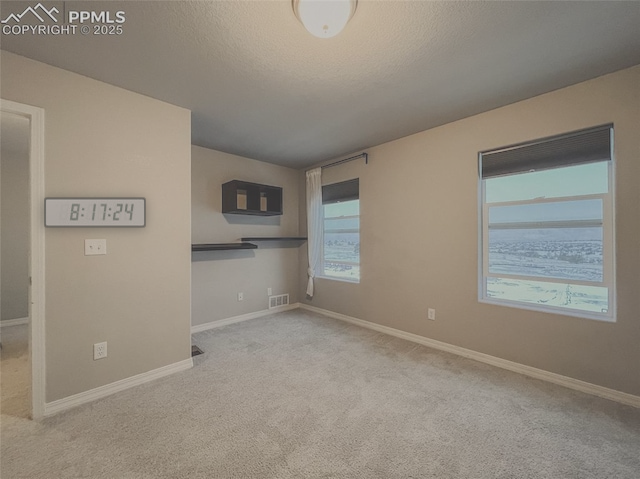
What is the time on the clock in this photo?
8:17:24
